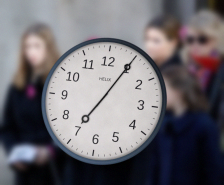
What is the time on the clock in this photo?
7:05
